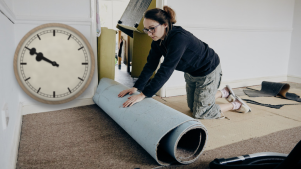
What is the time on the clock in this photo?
9:50
